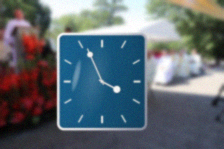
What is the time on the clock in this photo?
3:56
